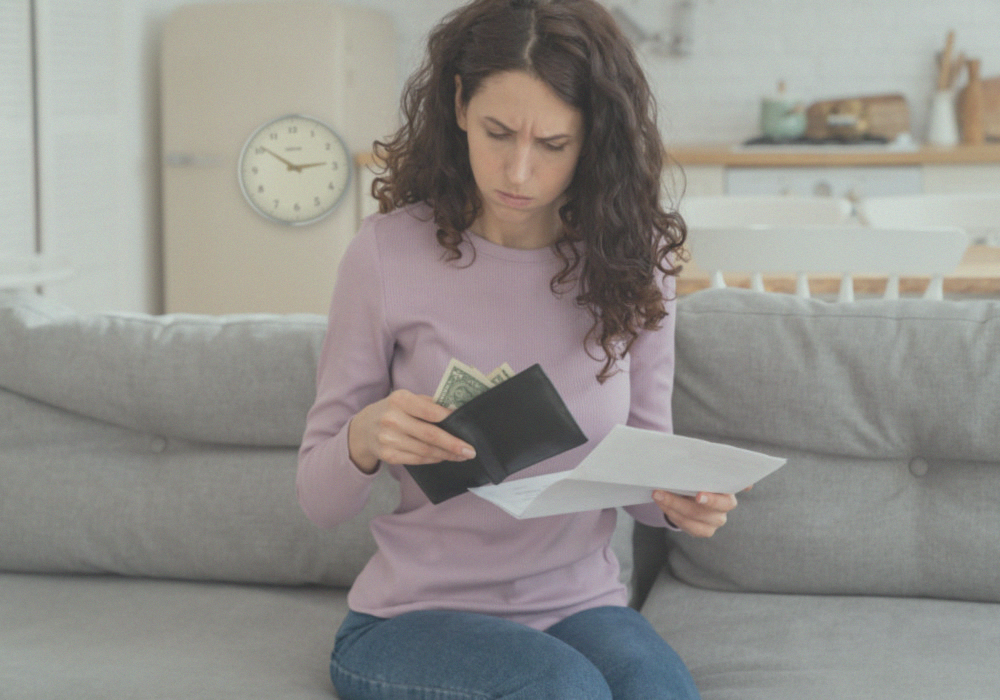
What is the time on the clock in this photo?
2:51
